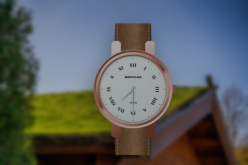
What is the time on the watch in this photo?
7:30
